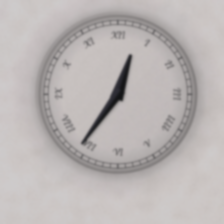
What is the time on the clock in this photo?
12:36
